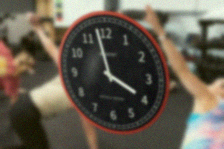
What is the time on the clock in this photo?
3:58
